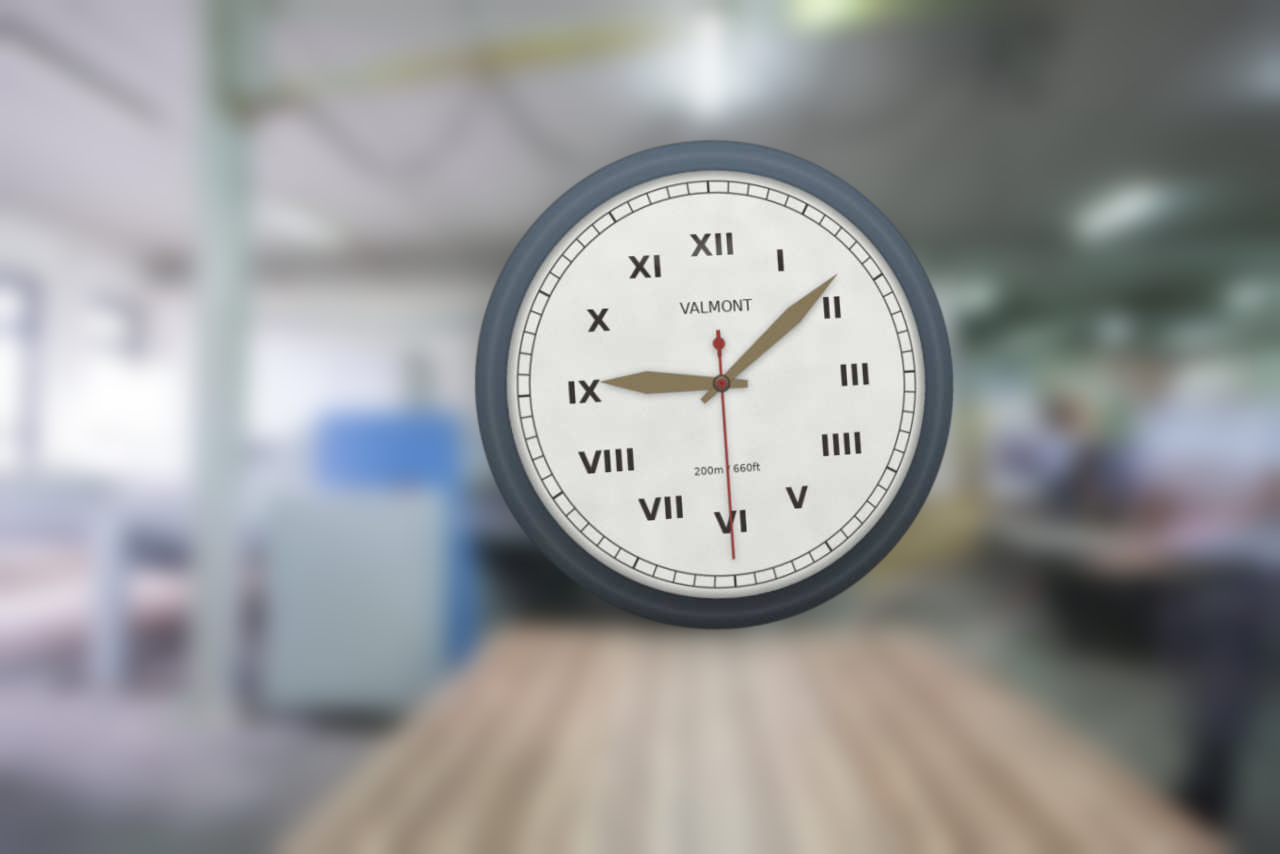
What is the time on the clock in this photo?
9:08:30
